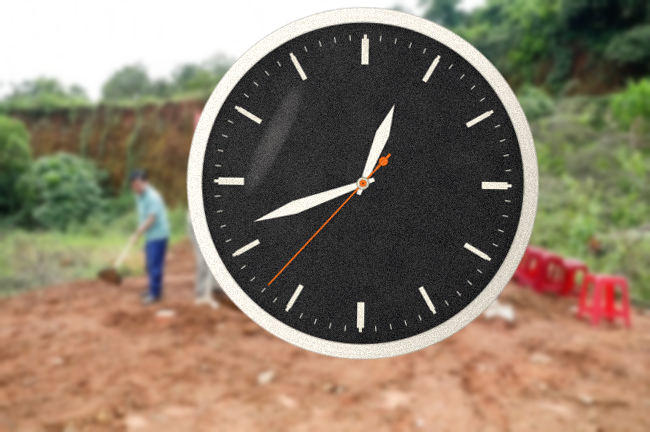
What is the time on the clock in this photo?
12:41:37
